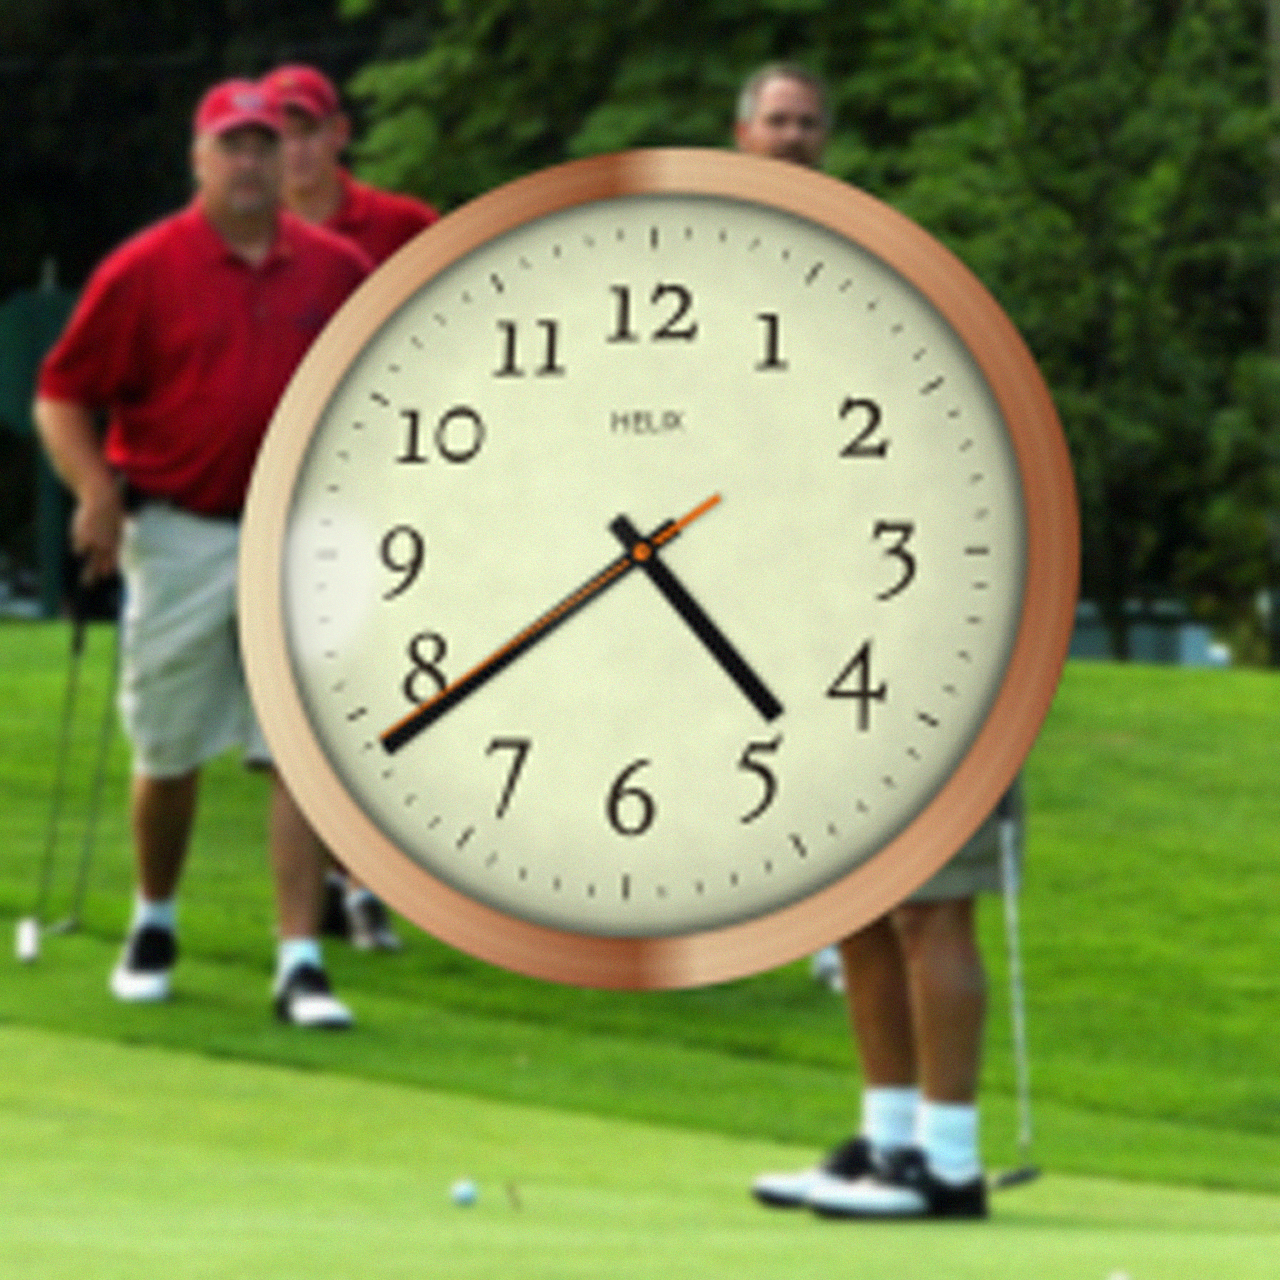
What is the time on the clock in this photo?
4:38:39
